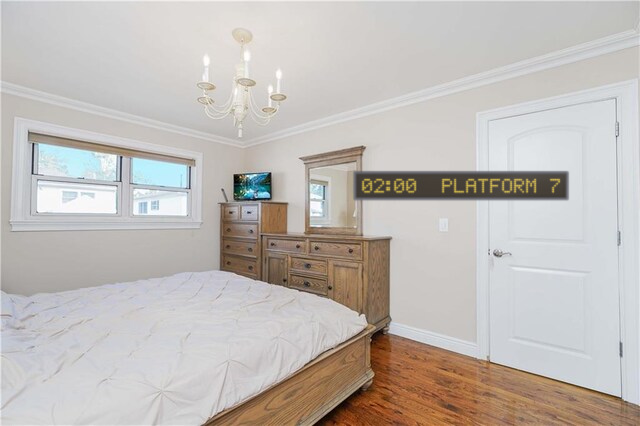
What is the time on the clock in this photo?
2:00
